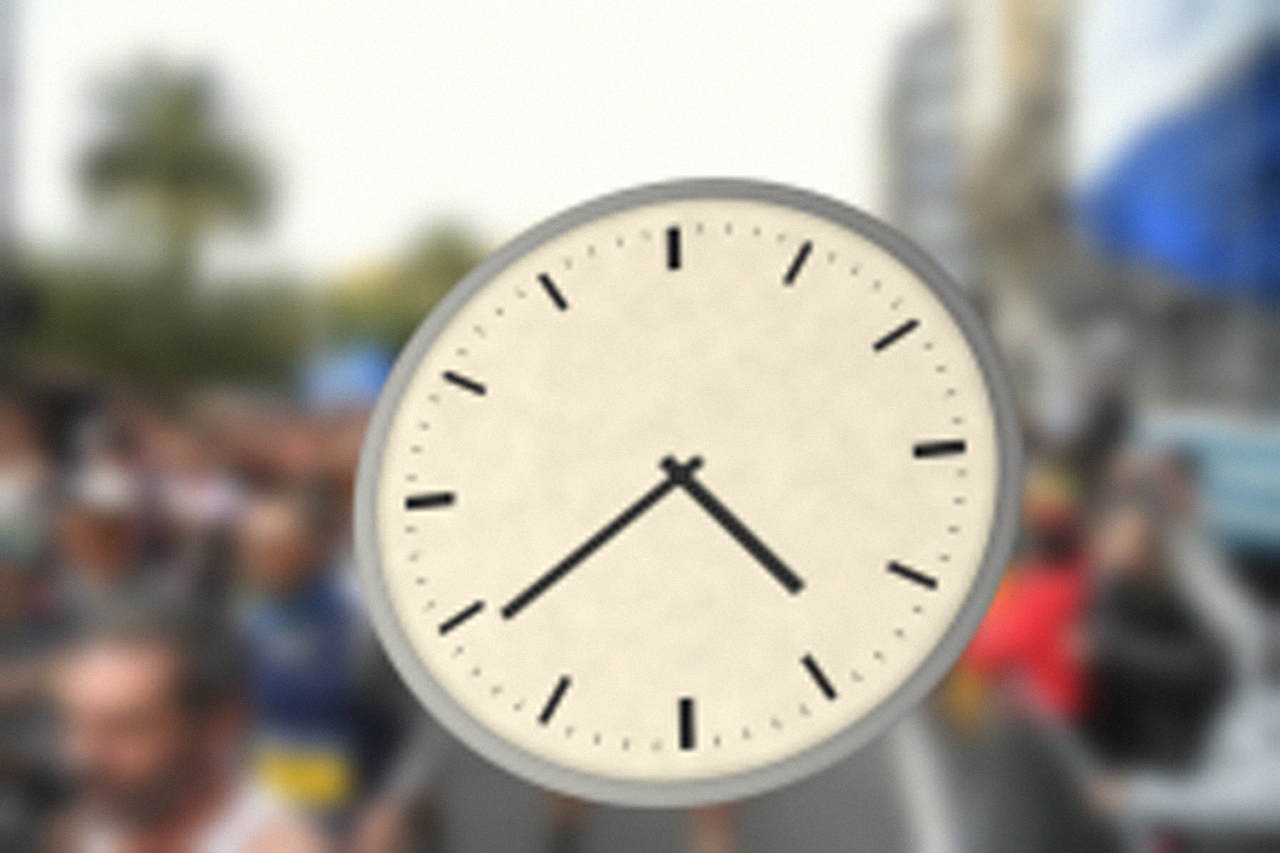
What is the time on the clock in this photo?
4:39
